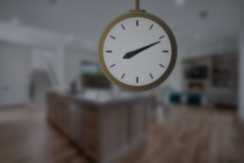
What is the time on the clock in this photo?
8:11
